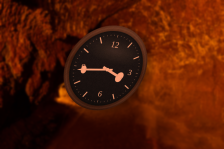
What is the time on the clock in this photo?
3:44
